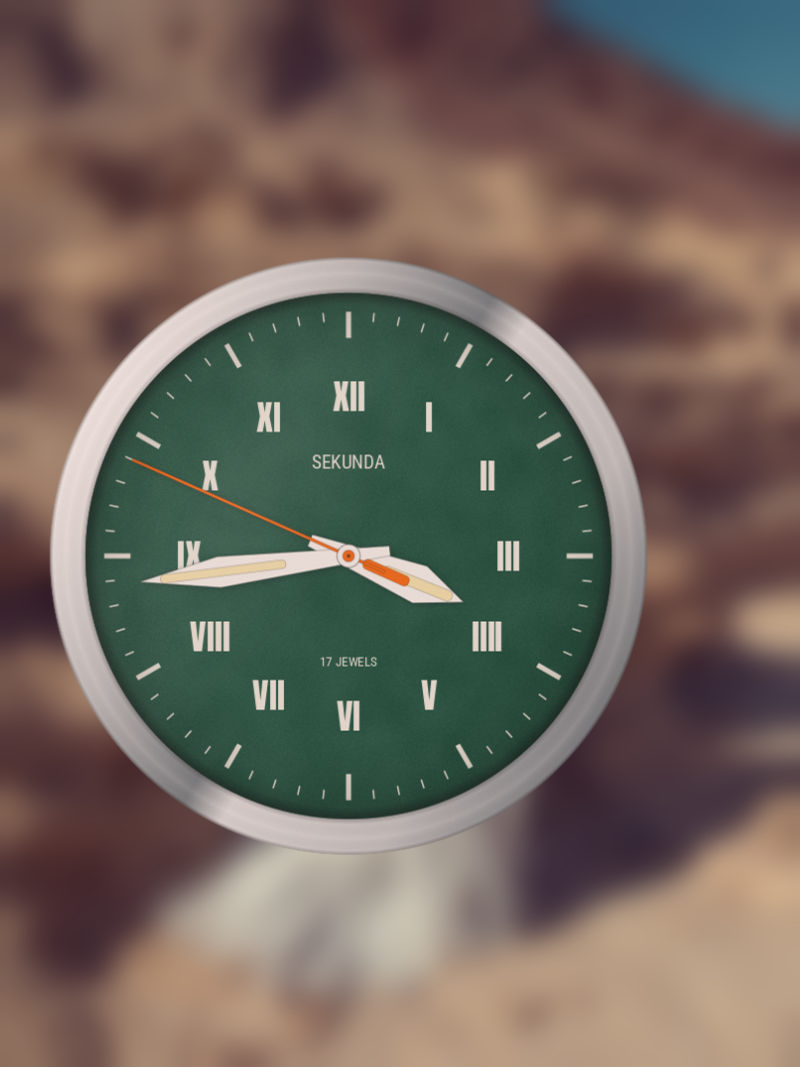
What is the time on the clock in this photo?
3:43:49
